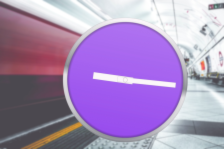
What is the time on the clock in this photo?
9:16
